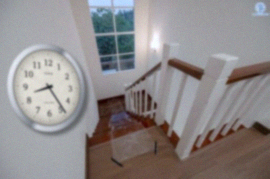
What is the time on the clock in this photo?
8:24
